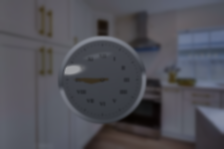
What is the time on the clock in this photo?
8:45
